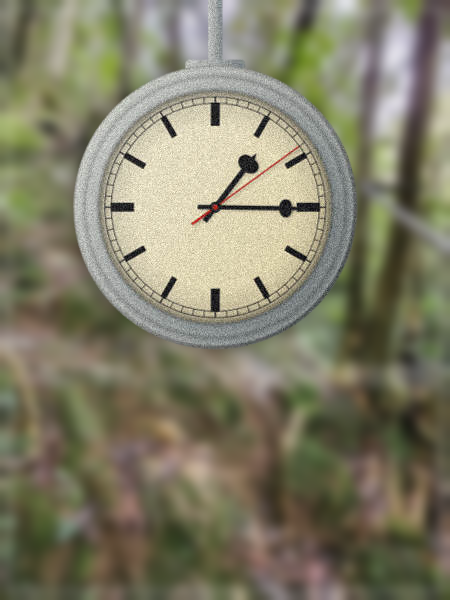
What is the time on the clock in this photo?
1:15:09
